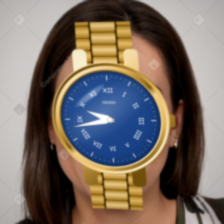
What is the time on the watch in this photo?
9:43
